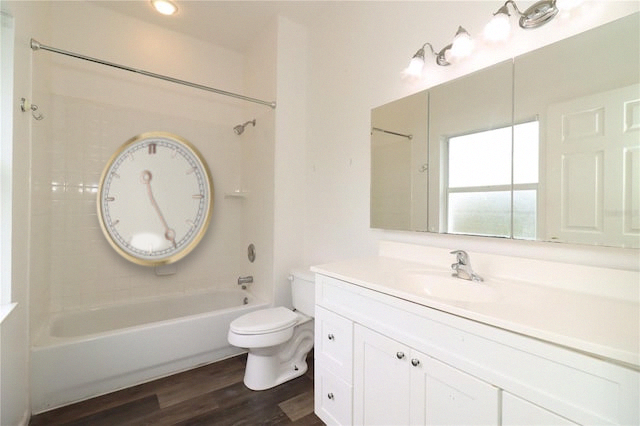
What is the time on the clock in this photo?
11:25
